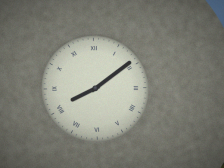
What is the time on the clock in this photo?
8:09
